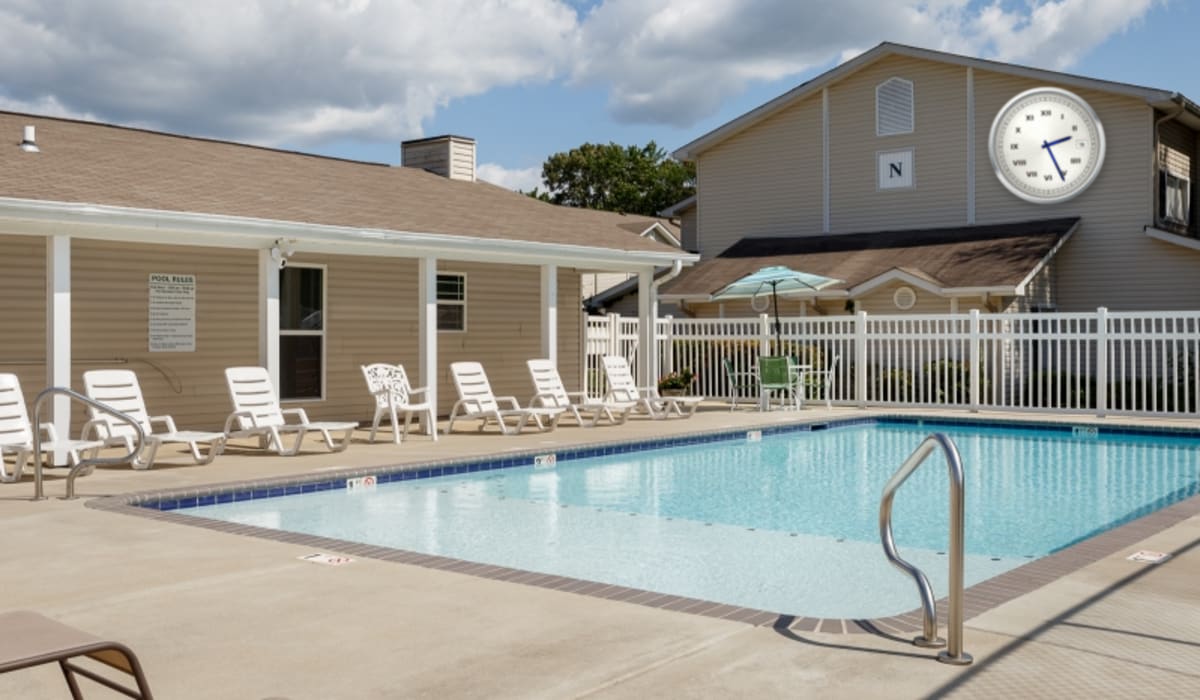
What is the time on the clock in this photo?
2:26
